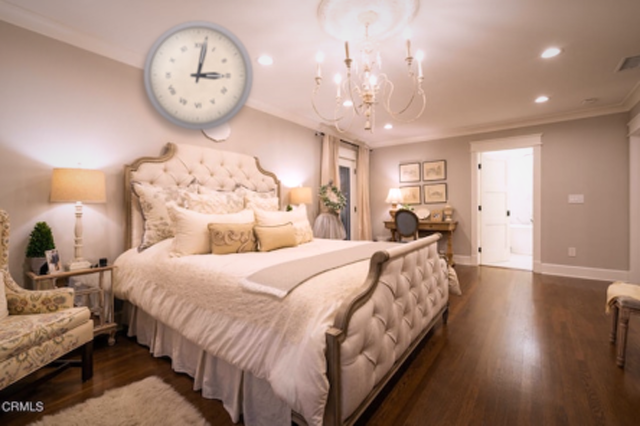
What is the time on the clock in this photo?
3:02
